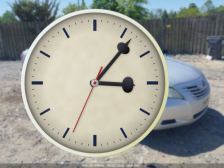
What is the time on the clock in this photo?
3:06:34
